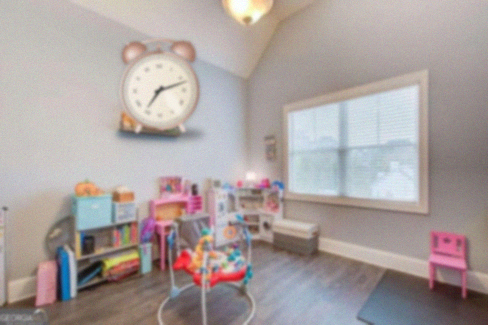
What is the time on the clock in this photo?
7:12
